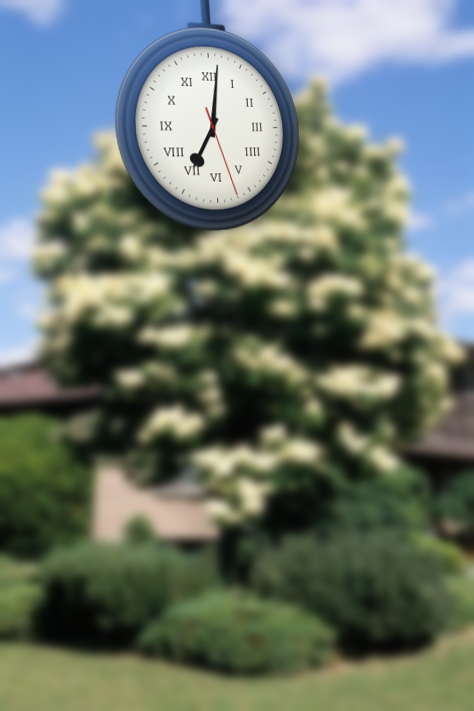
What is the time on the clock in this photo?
7:01:27
